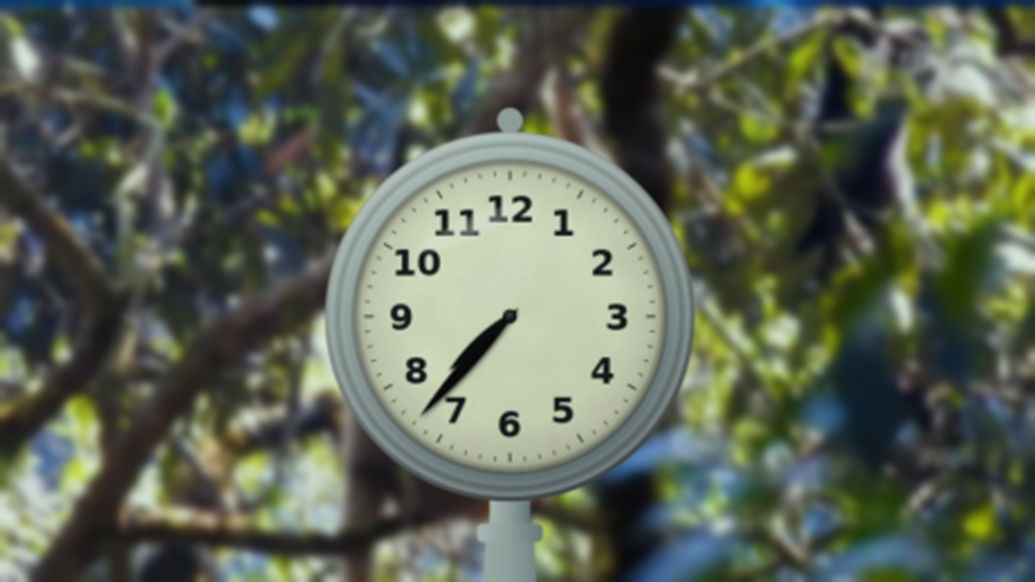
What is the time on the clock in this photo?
7:37
